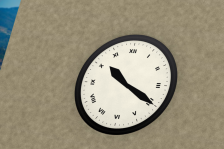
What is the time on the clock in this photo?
10:20
